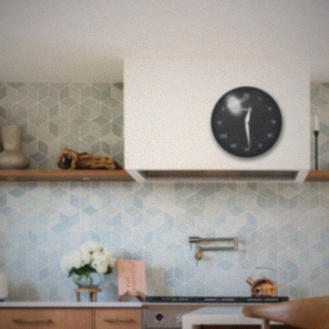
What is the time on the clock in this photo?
12:29
